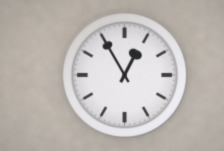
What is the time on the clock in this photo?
12:55
